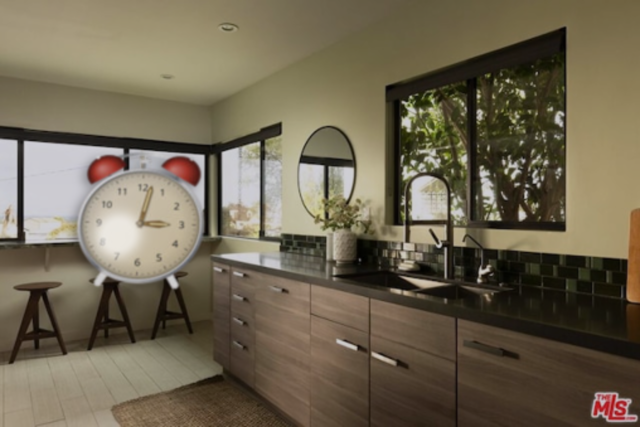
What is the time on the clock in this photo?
3:02
